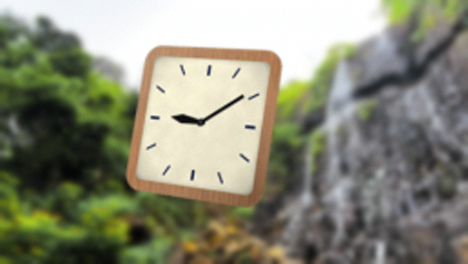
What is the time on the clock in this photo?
9:09
